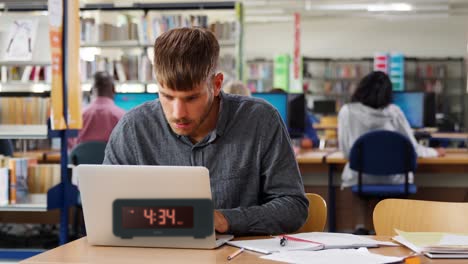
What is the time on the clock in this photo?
4:34
